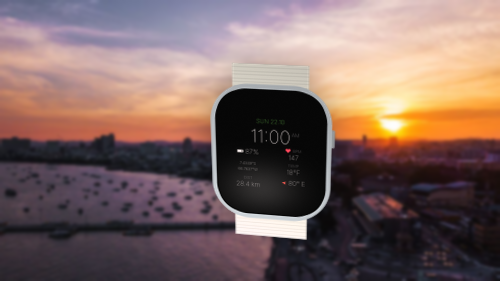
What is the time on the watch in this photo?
11:00
